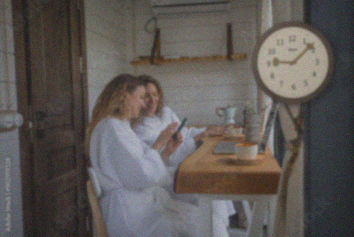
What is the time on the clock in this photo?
9:08
